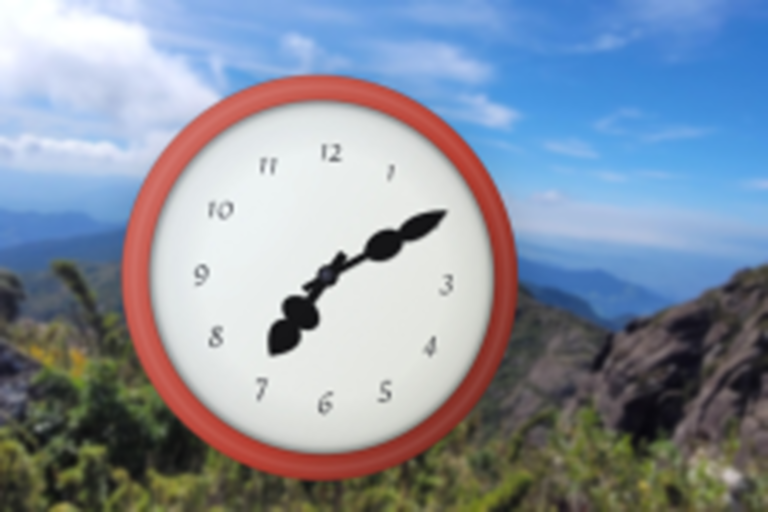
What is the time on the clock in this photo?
7:10
